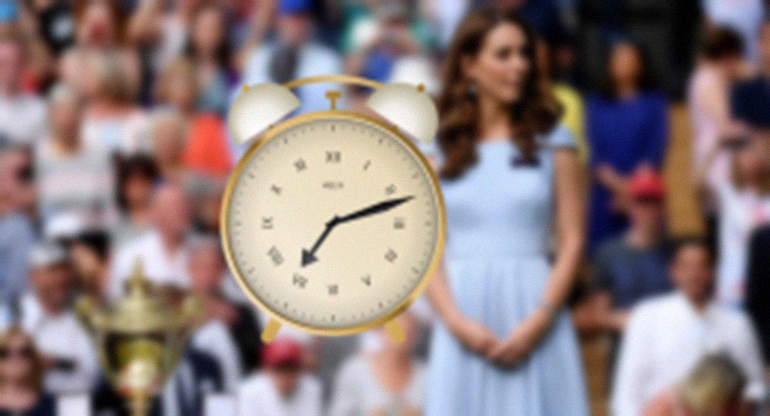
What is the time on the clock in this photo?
7:12
